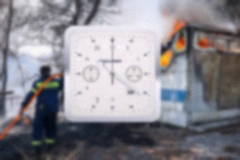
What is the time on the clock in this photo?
10:21
